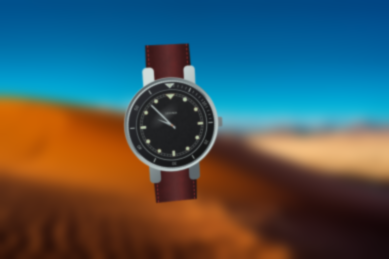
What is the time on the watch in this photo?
9:53
